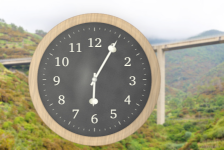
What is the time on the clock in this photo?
6:05
